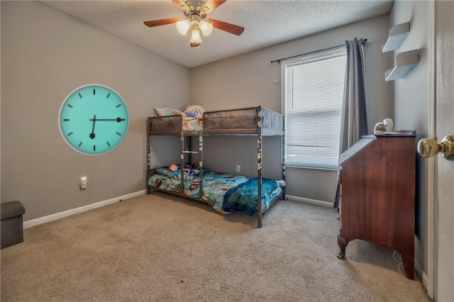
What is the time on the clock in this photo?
6:15
